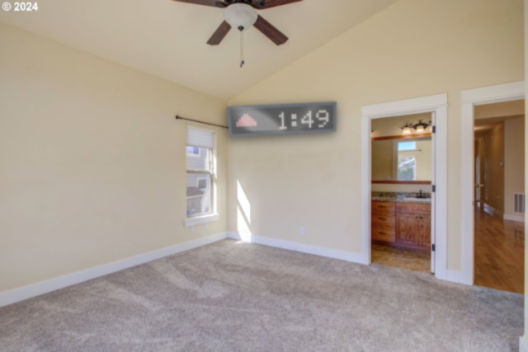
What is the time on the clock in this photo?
1:49
